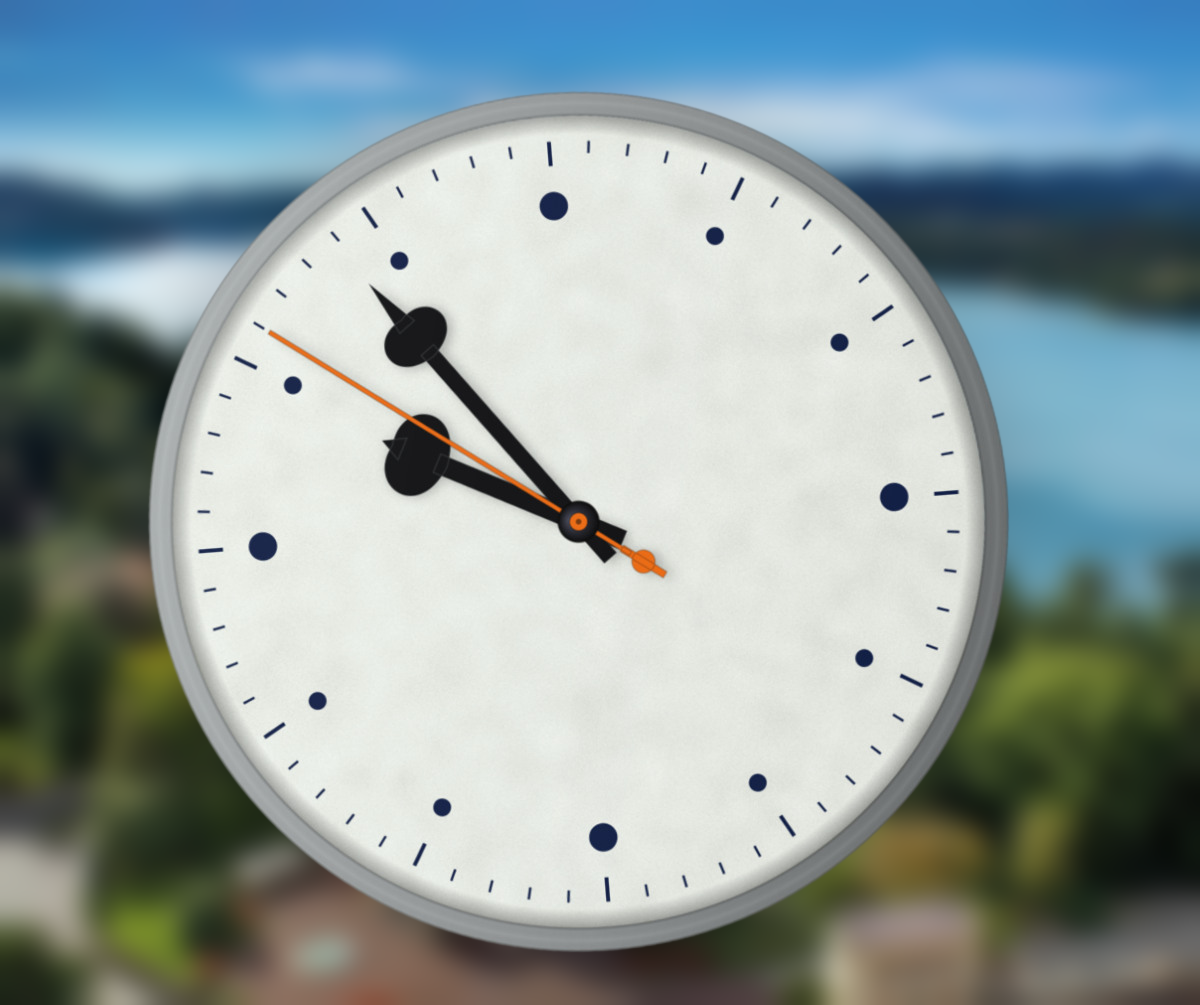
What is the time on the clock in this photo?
9:53:51
